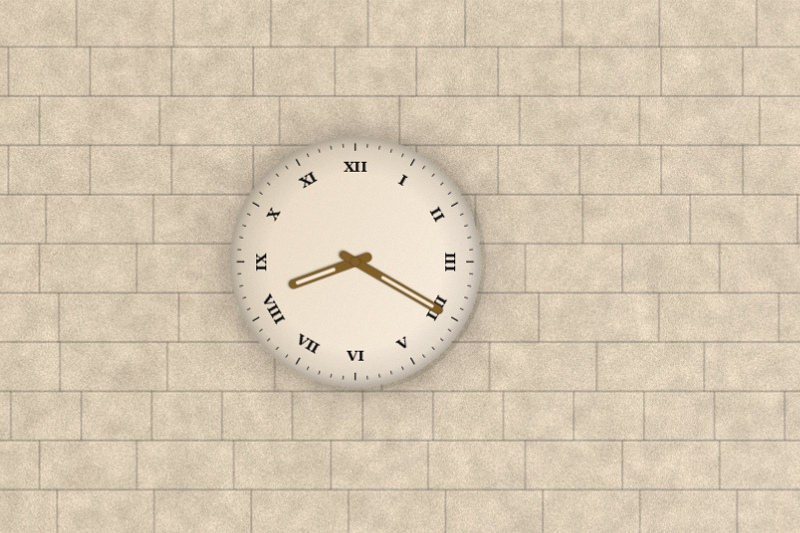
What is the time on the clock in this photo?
8:20
